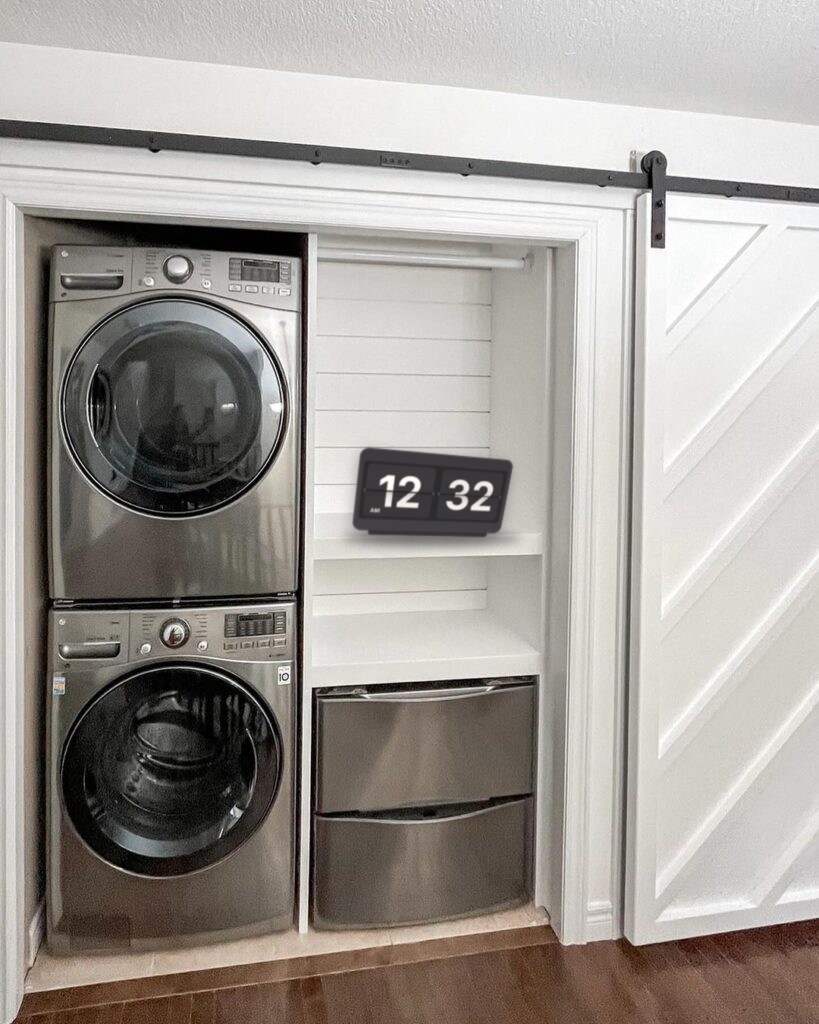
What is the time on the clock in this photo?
12:32
